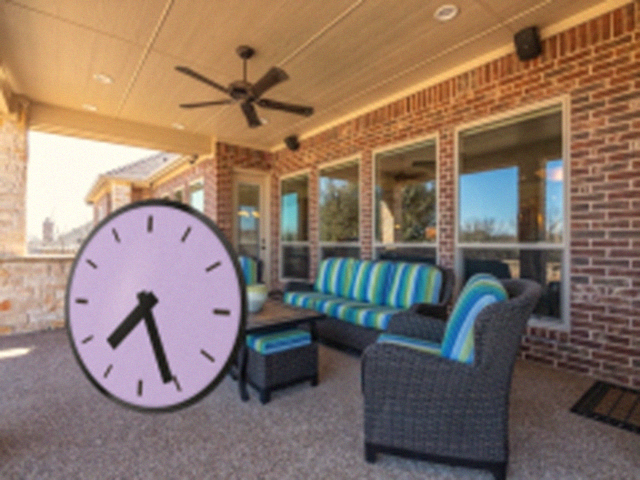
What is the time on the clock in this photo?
7:26
